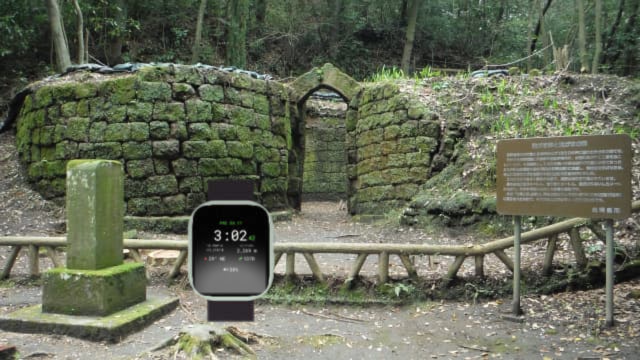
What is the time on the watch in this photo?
3:02
